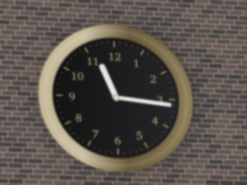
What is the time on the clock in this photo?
11:16
